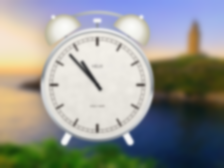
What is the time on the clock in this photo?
10:53
